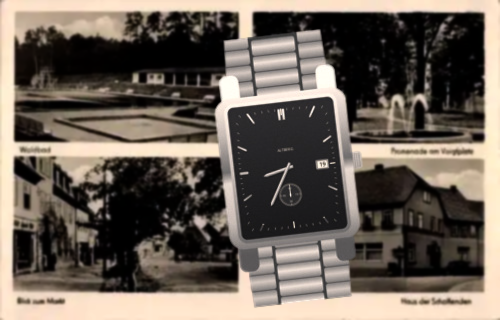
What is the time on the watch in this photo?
8:35
